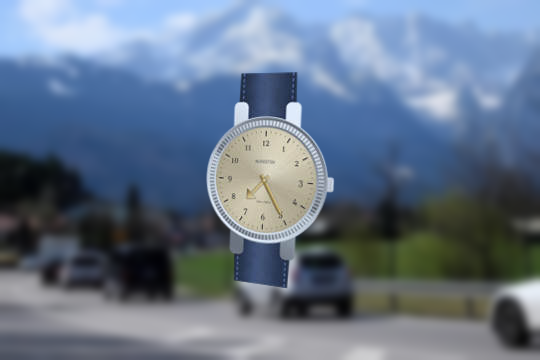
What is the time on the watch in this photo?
7:25
